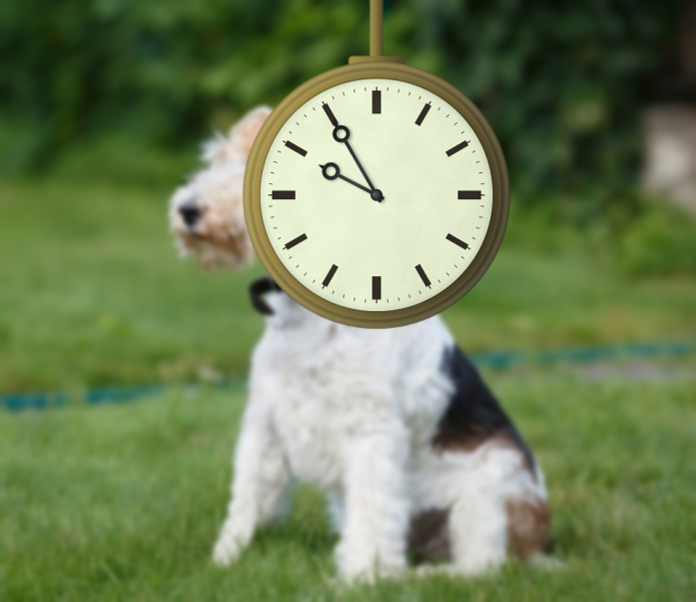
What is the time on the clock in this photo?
9:55
